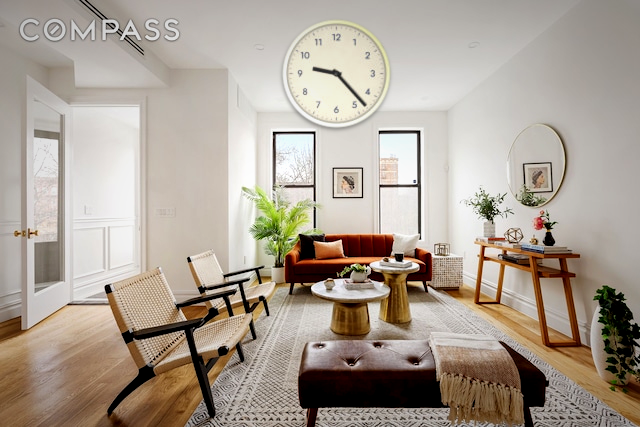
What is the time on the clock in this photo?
9:23
